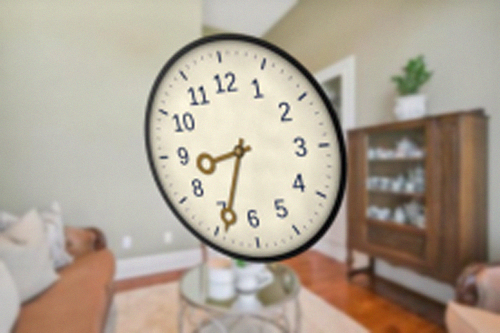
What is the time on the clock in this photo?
8:34
